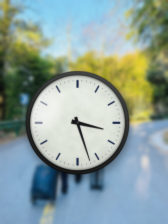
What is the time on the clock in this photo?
3:27
